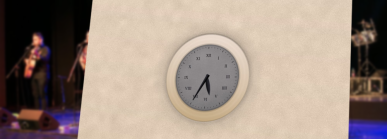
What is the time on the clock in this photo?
5:35
